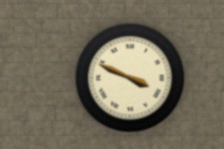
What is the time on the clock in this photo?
3:49
